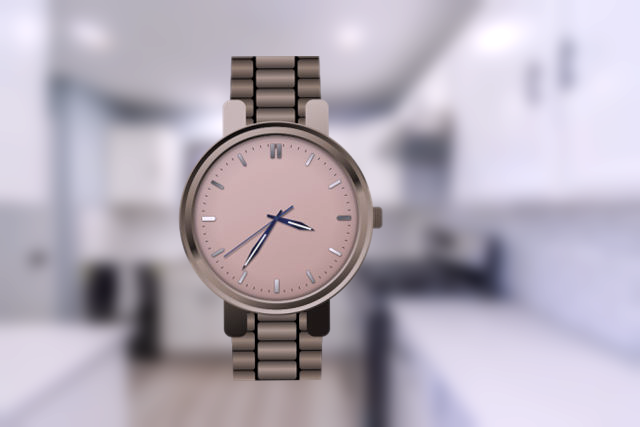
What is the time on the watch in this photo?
3:35:39
